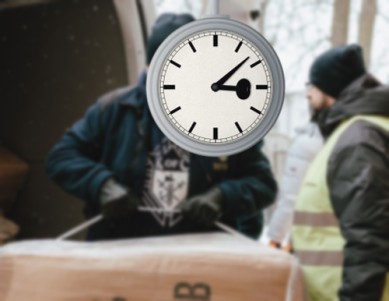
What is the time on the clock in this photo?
3:08
